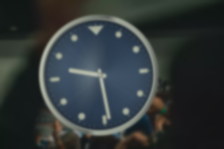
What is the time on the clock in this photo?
9:29
